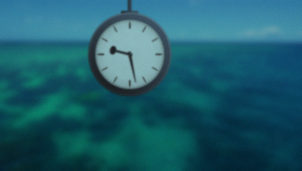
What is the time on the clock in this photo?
9:28
